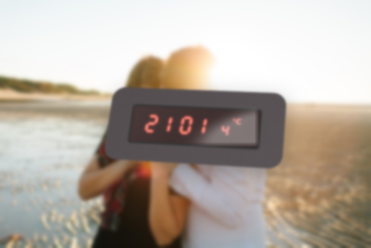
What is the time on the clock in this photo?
21:01
